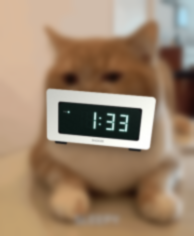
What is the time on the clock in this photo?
1:33
